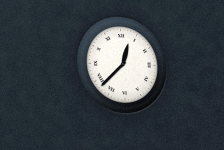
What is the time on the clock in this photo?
12:38
